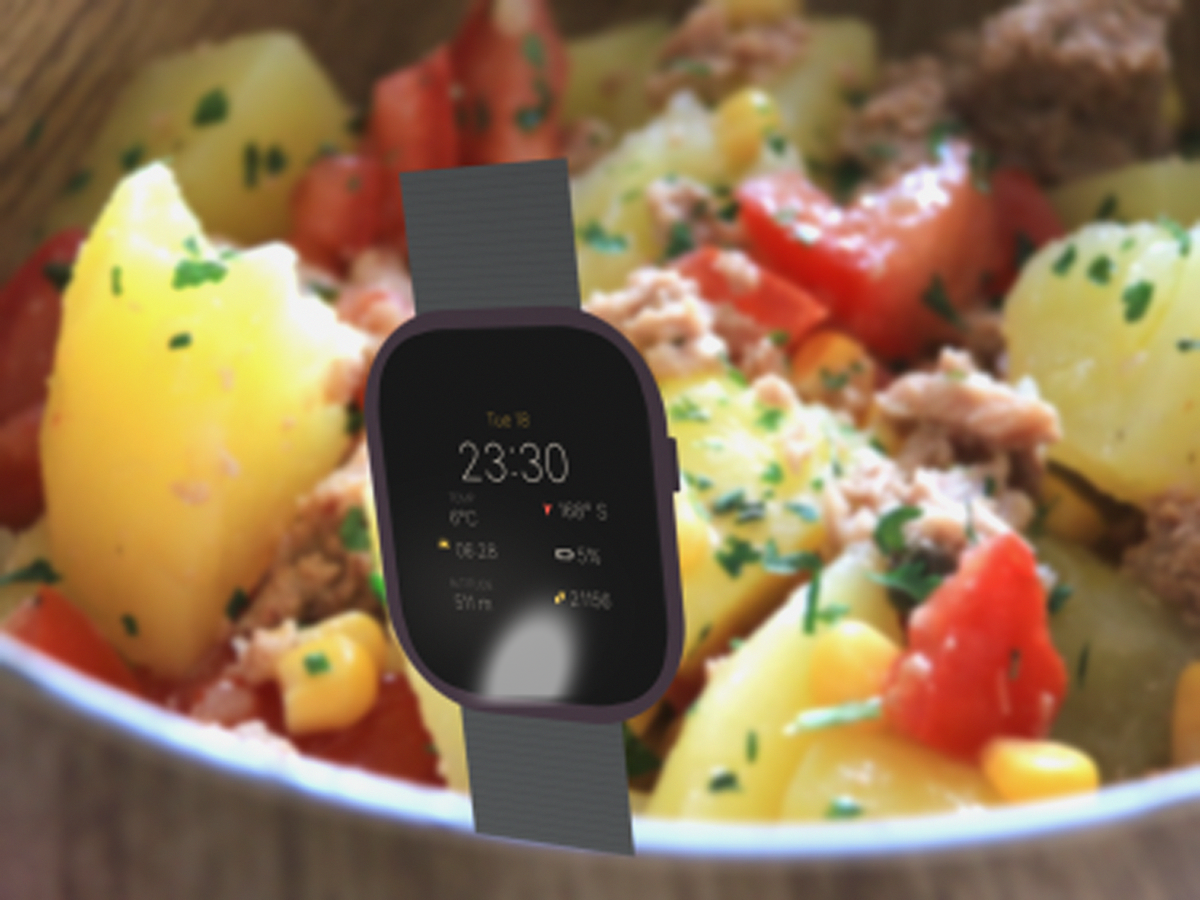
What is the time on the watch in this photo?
23:30
